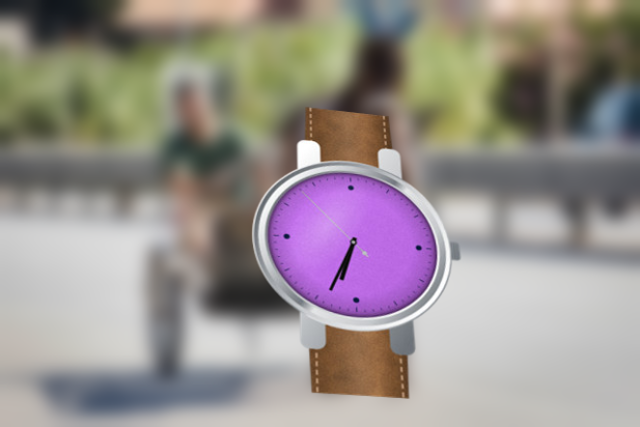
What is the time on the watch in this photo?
6:33:53
